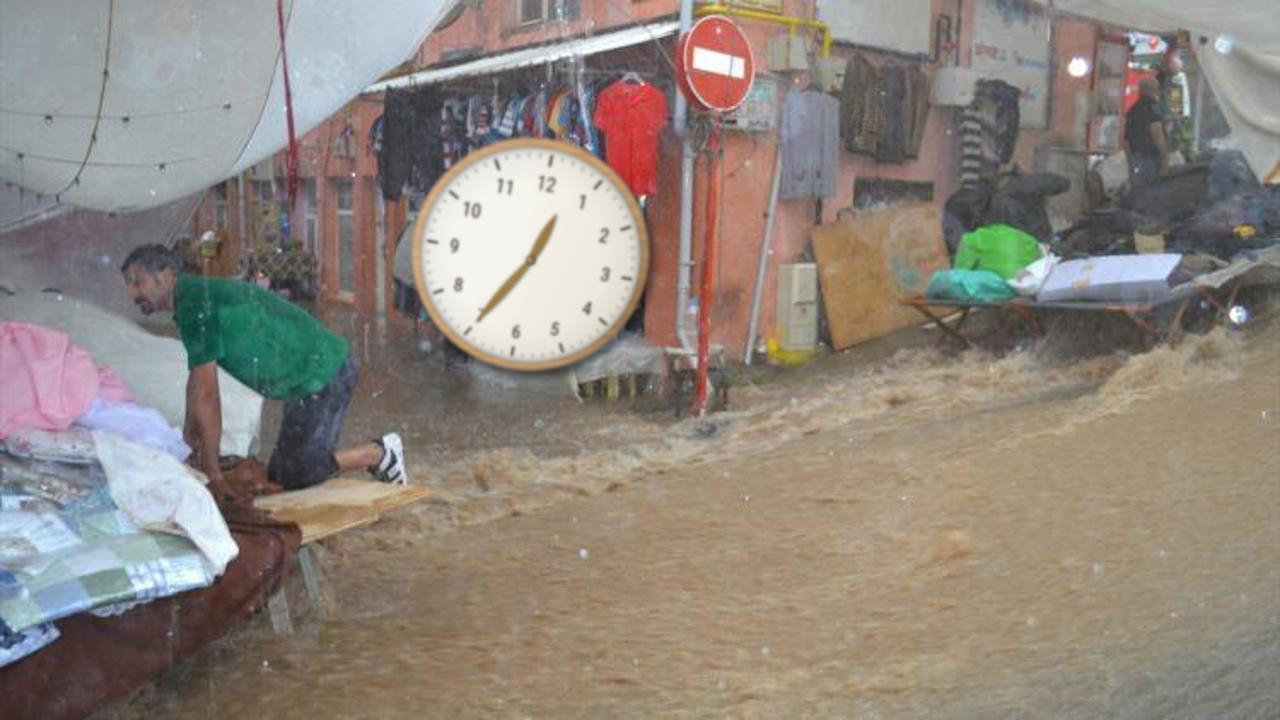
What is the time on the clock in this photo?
12:35
